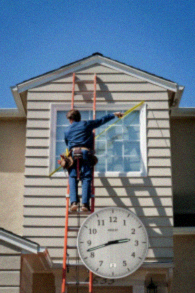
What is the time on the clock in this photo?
2:42
